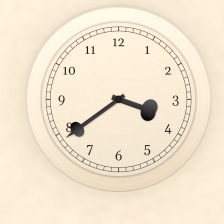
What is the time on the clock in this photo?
3:39
